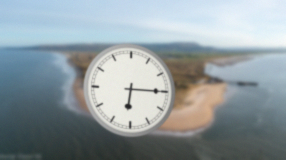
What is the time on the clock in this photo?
6:15
